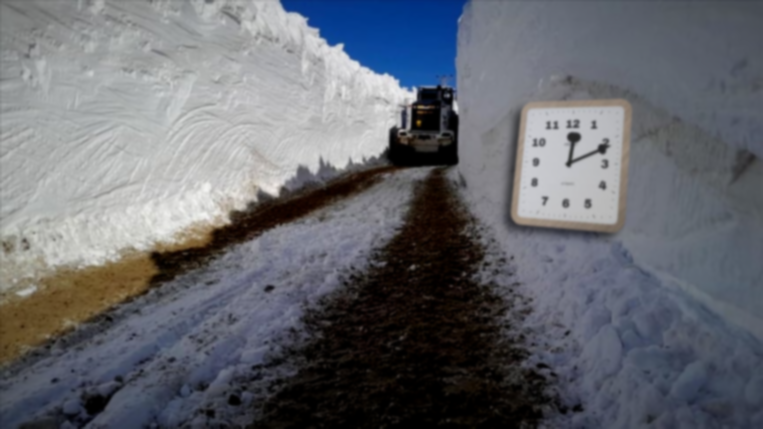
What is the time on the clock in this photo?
12:11
